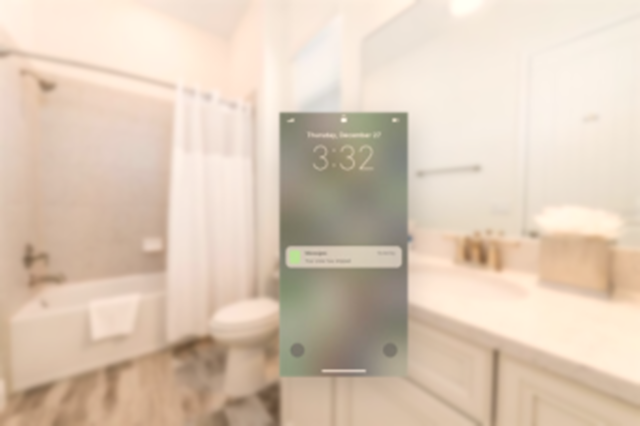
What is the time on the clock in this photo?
3:32
